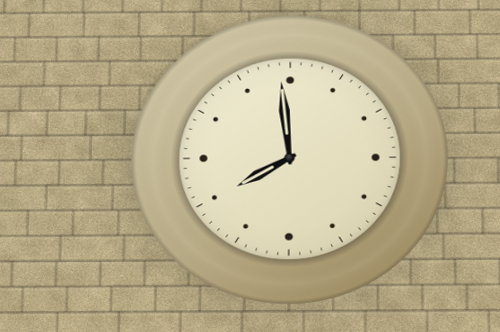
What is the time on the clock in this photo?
7:59
